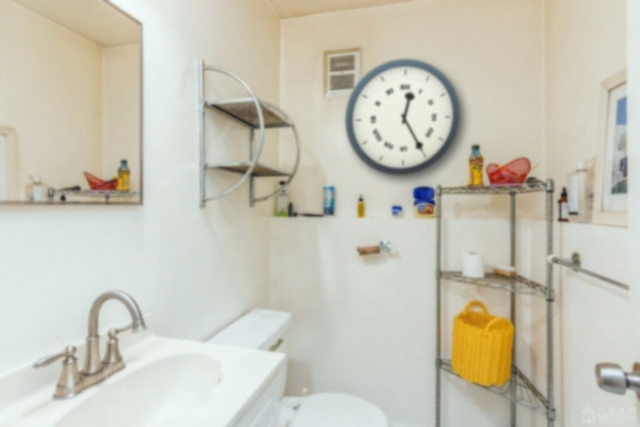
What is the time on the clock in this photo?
12:25
